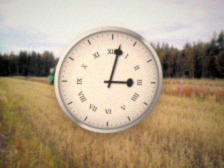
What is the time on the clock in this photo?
3:02
